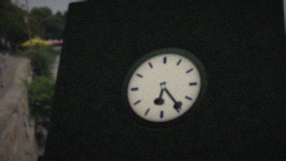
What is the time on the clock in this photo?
6:24
